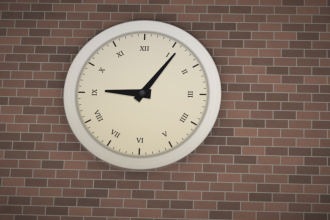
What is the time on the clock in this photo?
9:06
